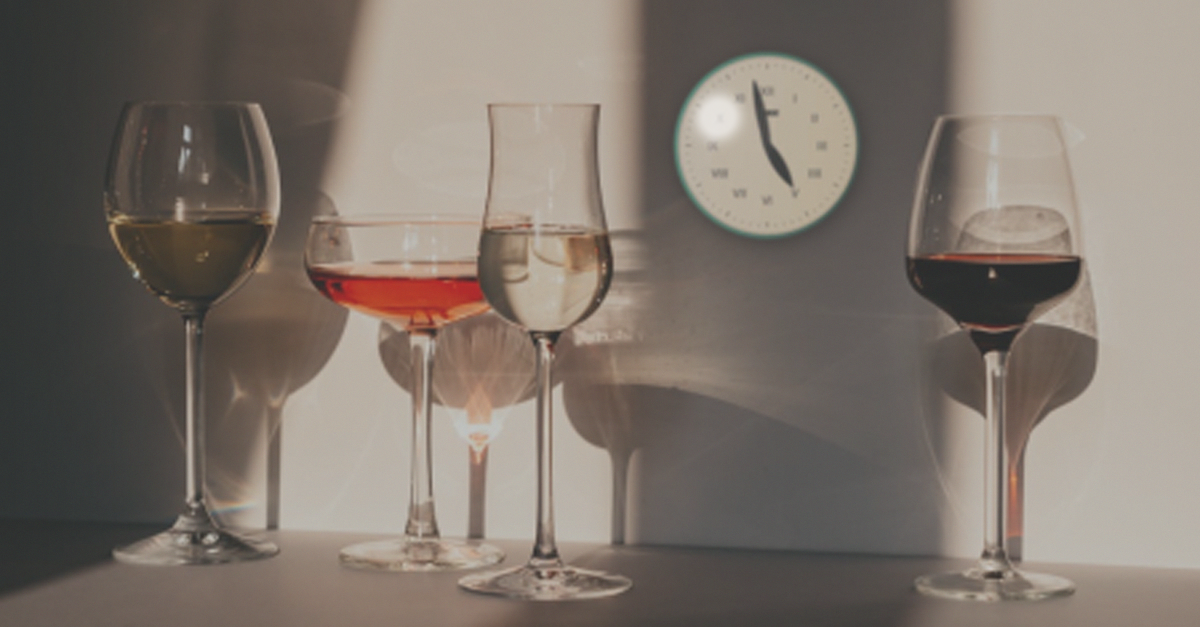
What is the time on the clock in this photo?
4:58
